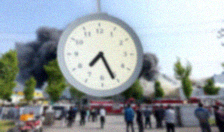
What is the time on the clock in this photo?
7:26
